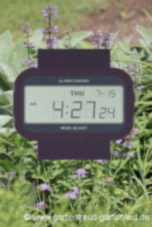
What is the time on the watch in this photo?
4:27:24
